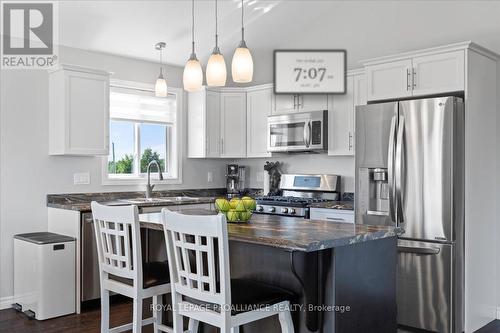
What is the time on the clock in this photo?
7:07
